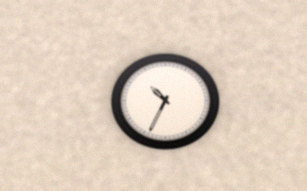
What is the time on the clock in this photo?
10:34
